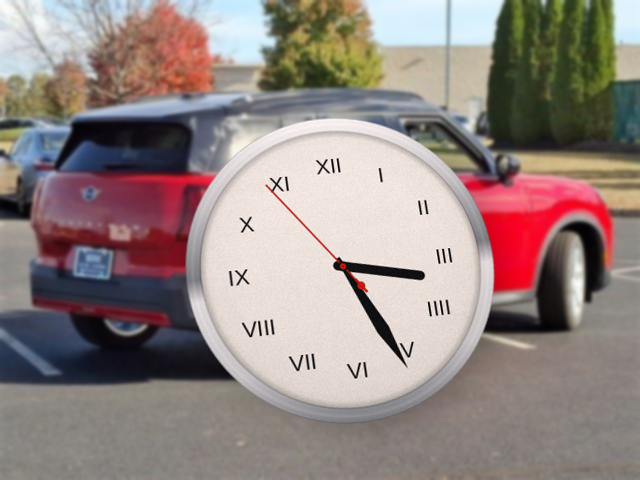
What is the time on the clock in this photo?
3:25:54
